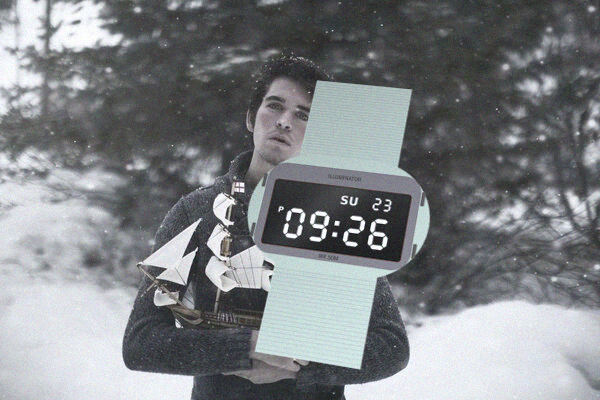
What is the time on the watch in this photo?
9:26
